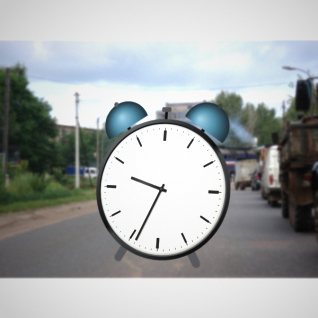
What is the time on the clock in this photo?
9:34
